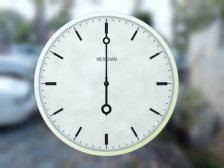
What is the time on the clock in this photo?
6:00
